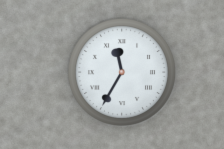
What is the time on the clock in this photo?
11:35
